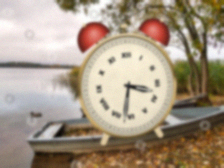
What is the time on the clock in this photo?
3:32
